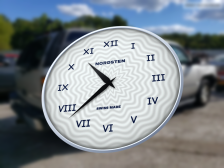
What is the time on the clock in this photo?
10:38
